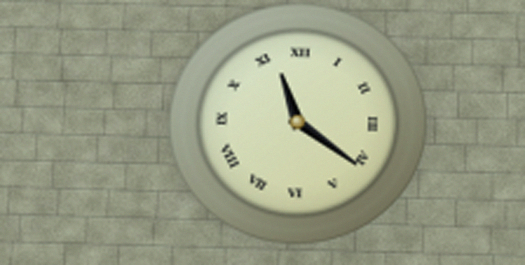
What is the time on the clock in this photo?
11:21
